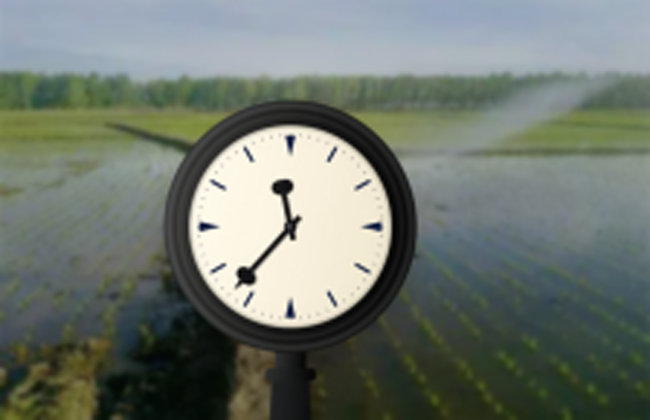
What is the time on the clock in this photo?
11:37
